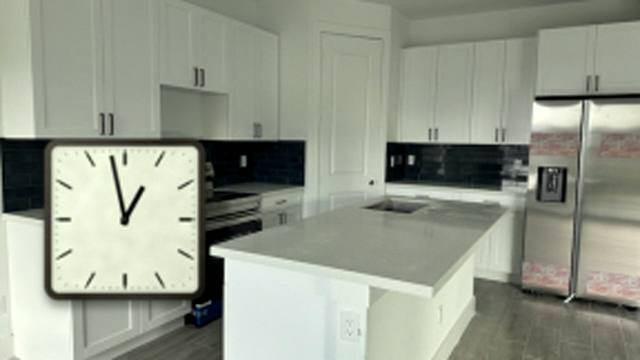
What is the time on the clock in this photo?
12:58
